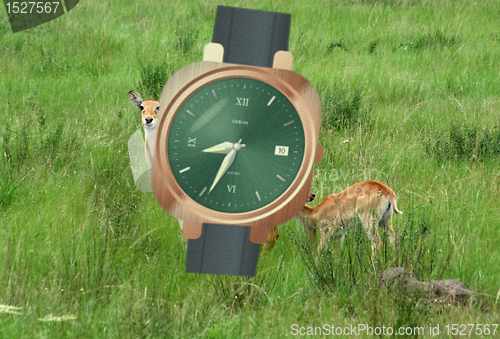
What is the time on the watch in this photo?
8:34
